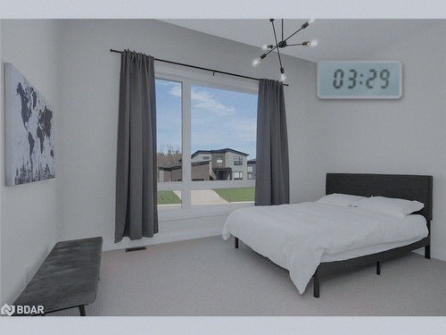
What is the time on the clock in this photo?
3:29
